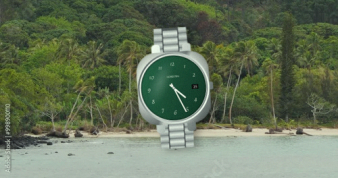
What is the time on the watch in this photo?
4:26
